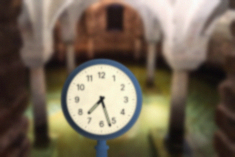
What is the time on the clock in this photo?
7:27
